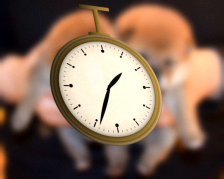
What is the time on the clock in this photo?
1:34
